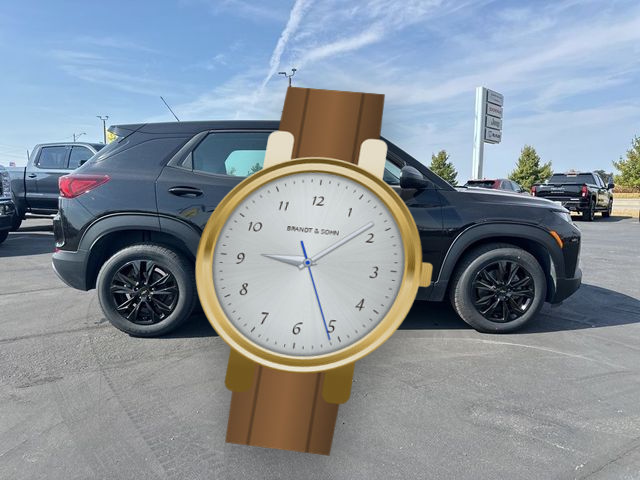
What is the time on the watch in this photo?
9:08:26
